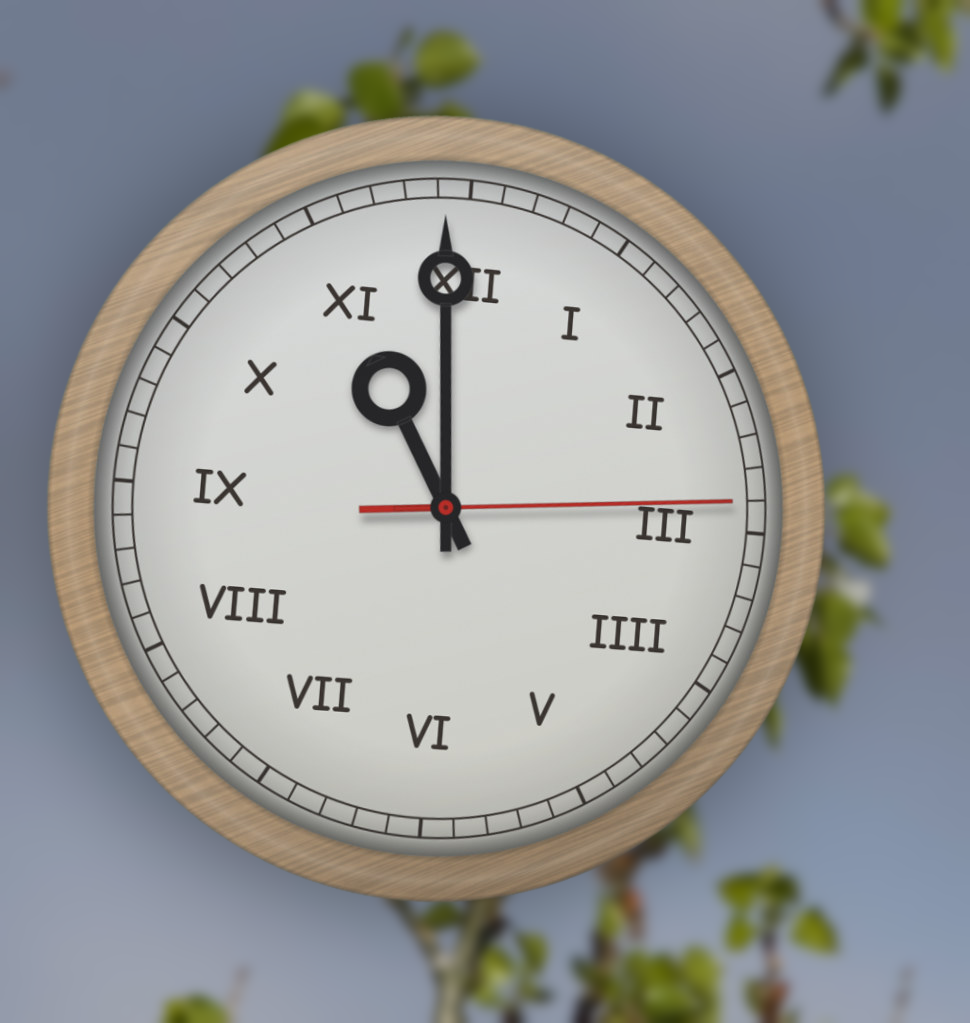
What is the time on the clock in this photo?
10:59:14
